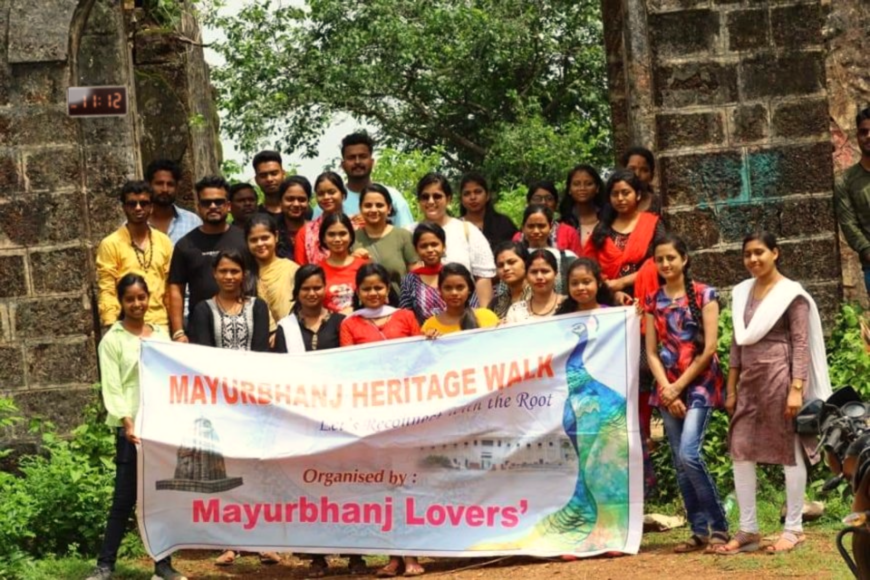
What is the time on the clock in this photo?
11:12
